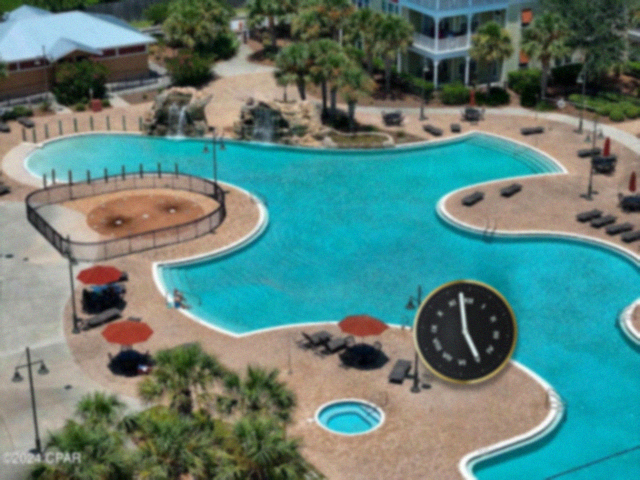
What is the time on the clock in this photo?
4:58
